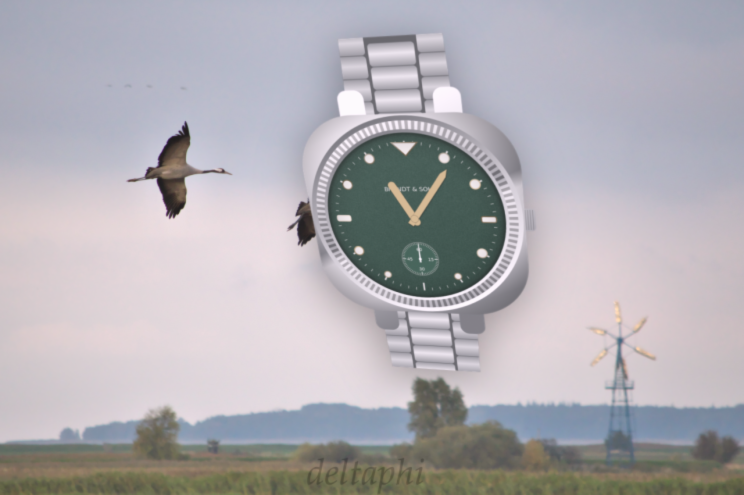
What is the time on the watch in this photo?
11:06
